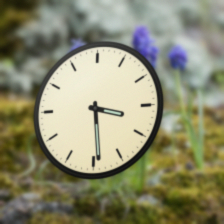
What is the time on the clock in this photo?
3:29
